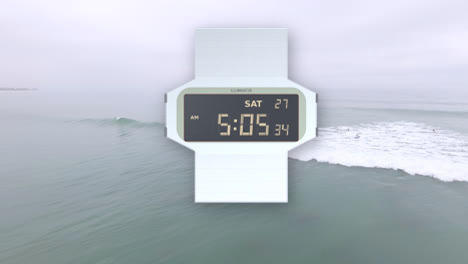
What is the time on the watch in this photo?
5:05:34
